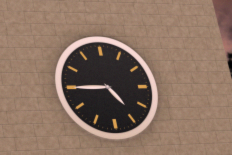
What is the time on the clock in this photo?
4:45
